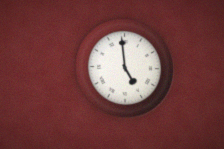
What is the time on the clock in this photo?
4:59
